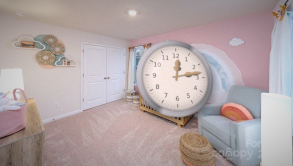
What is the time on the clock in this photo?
12:13
